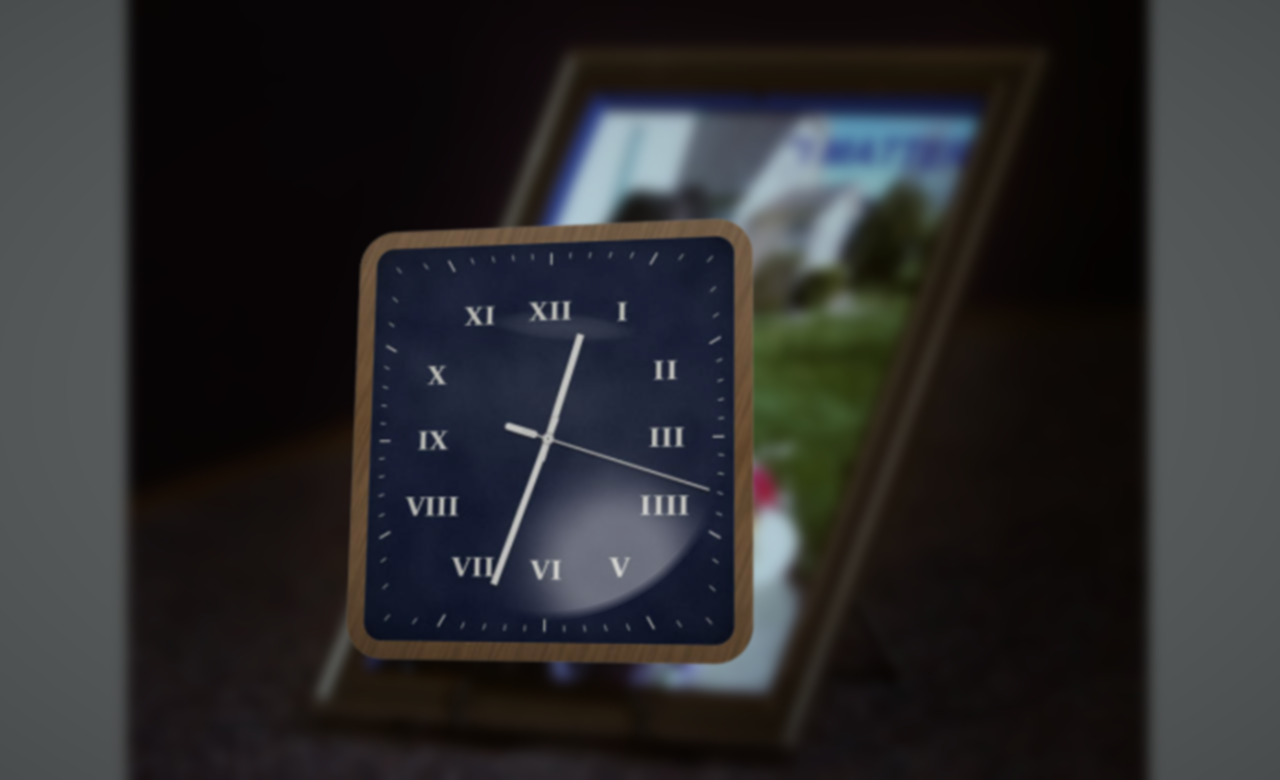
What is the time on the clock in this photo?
12:33:18
